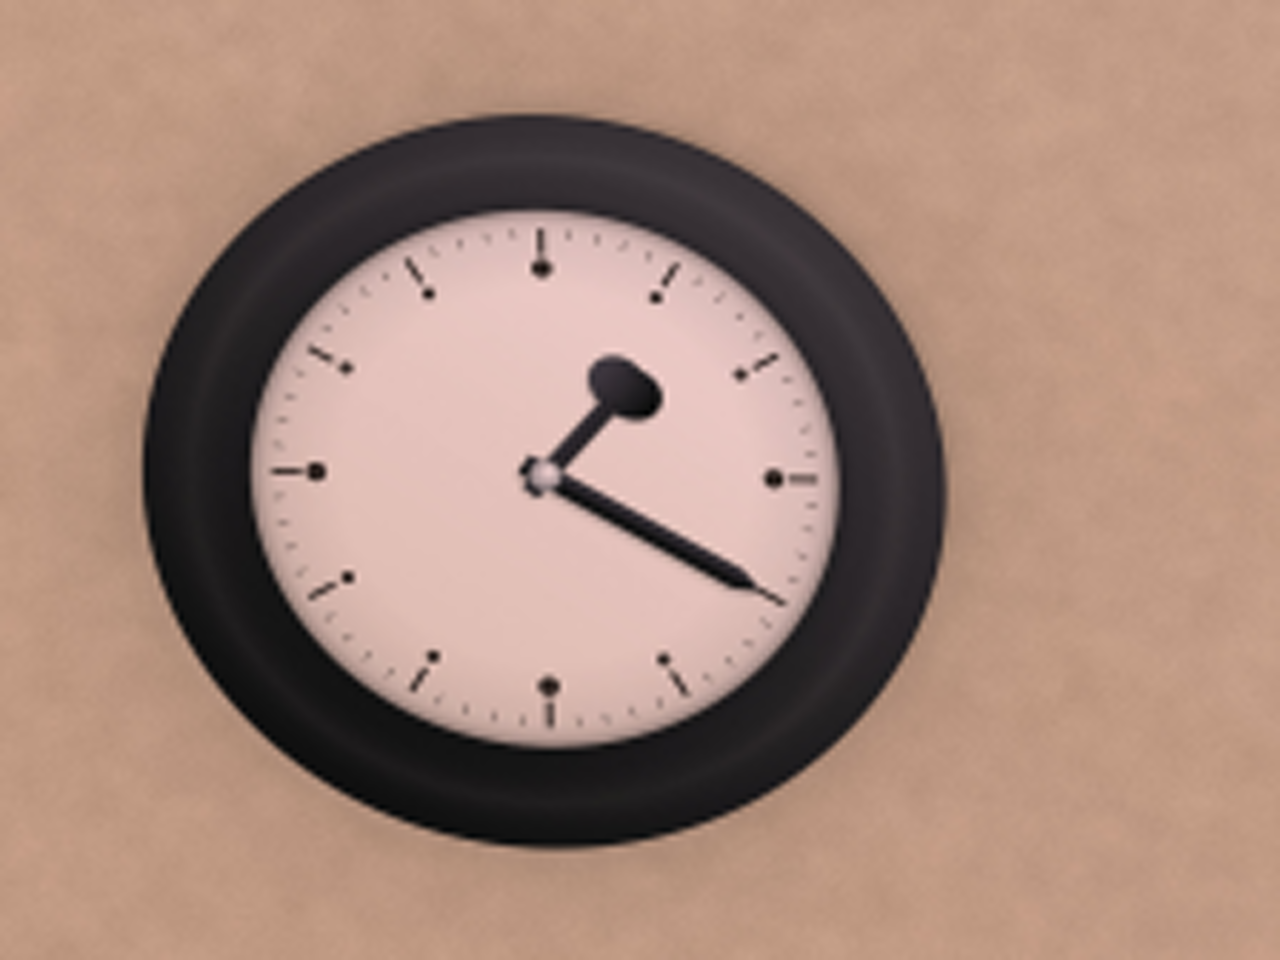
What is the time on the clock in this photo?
1:20
